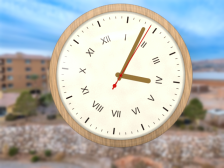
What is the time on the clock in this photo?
4:08:09
